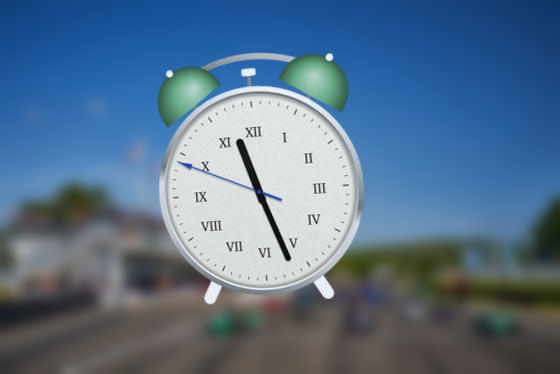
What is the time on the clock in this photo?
11:26:49
